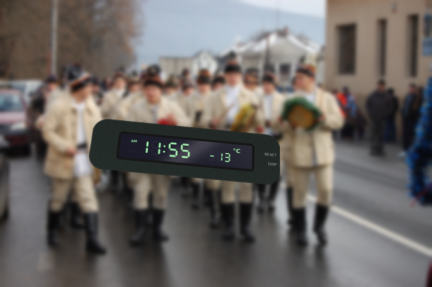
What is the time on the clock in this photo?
11:55
